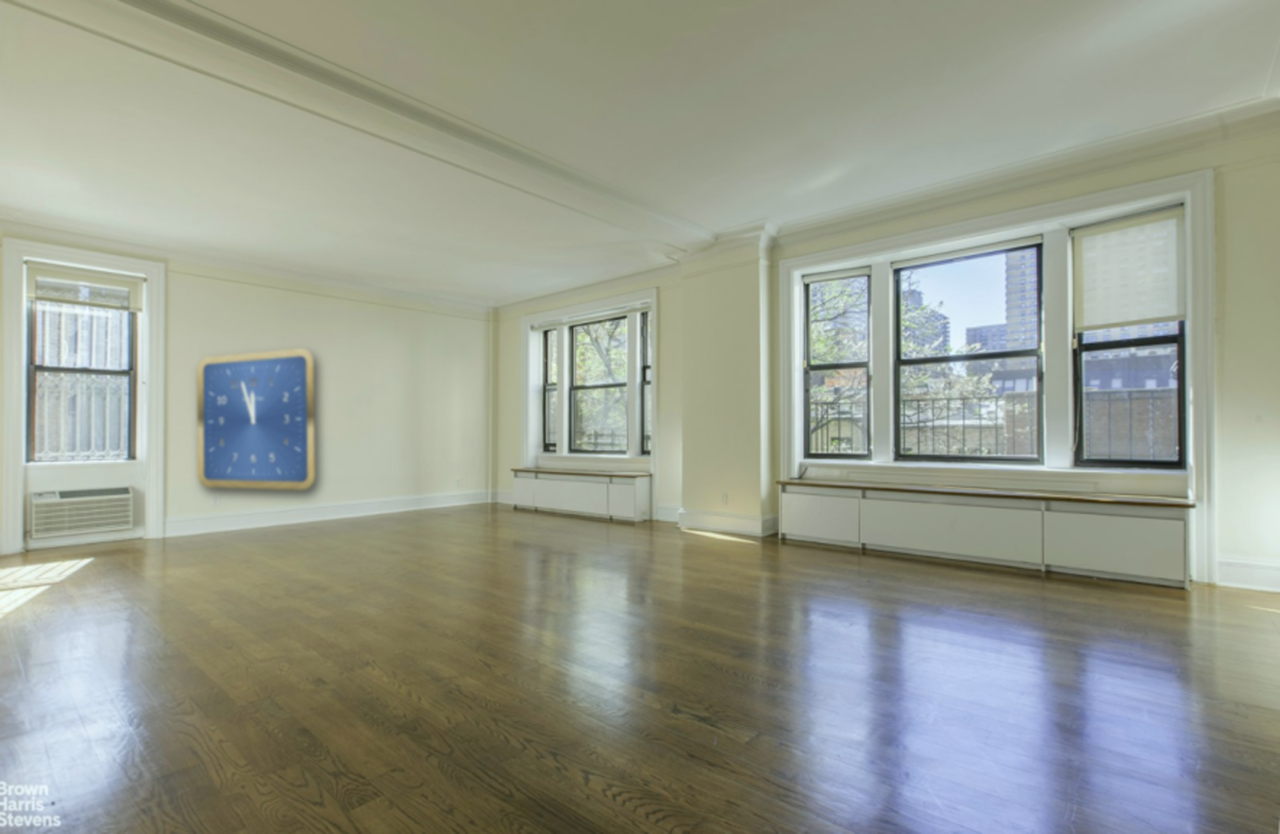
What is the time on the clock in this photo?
11:57
